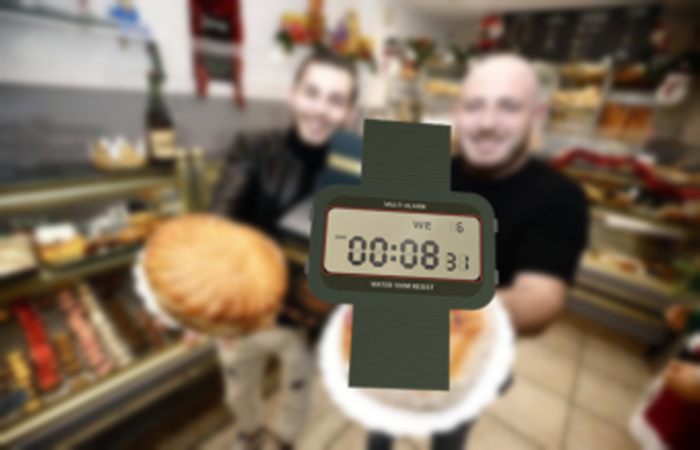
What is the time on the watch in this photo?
0:08:31
